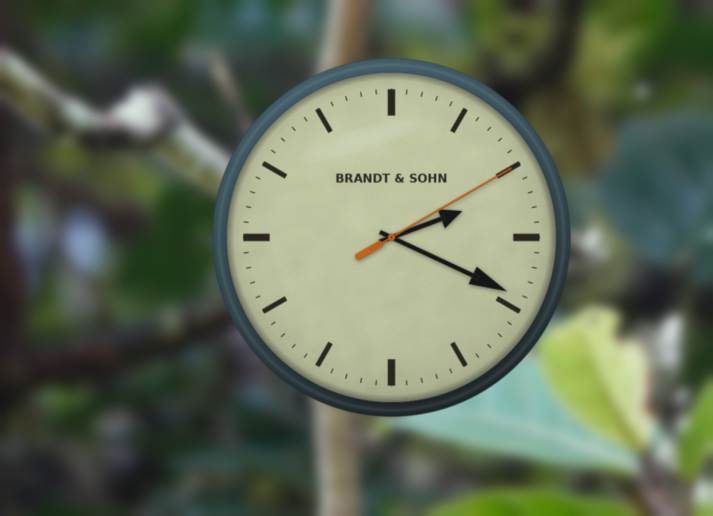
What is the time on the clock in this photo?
2:19:10
